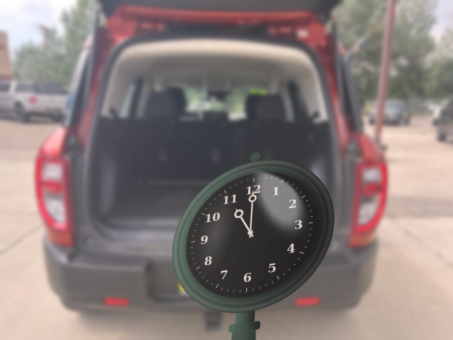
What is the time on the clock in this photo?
11:00
